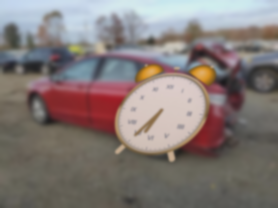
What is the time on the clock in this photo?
6:35
